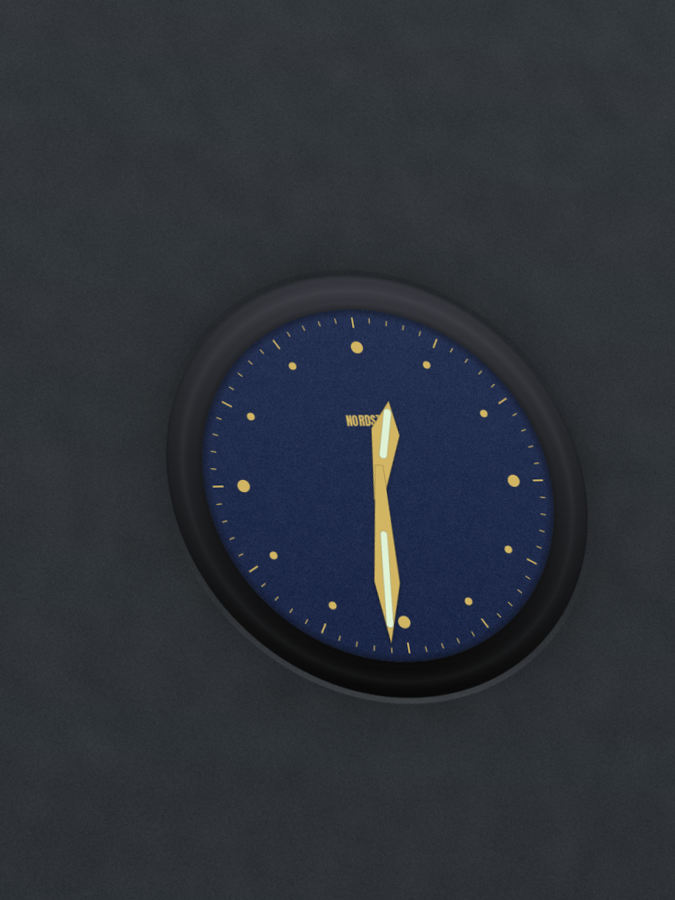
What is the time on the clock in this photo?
12:31
